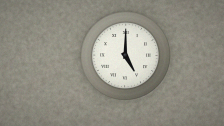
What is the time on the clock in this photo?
5:00
